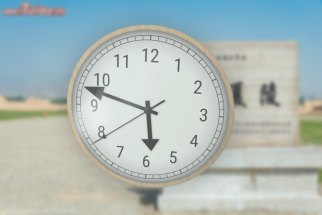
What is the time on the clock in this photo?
5:47:39
